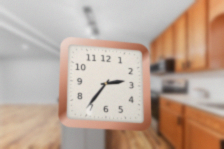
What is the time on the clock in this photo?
2:36
